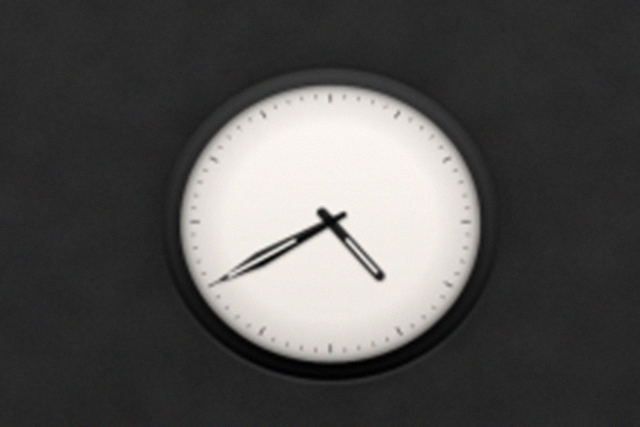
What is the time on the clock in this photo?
4:40
